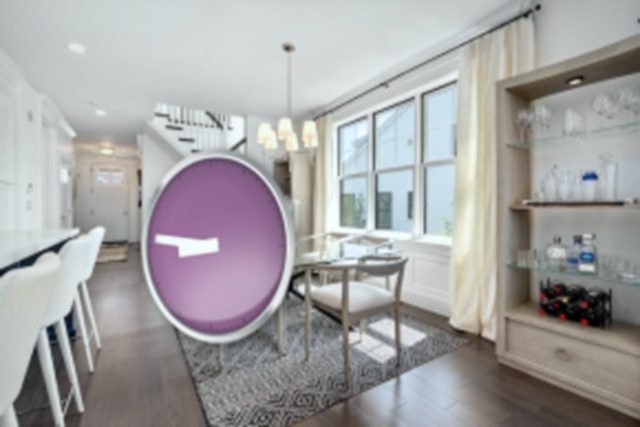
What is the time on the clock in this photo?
8:46
